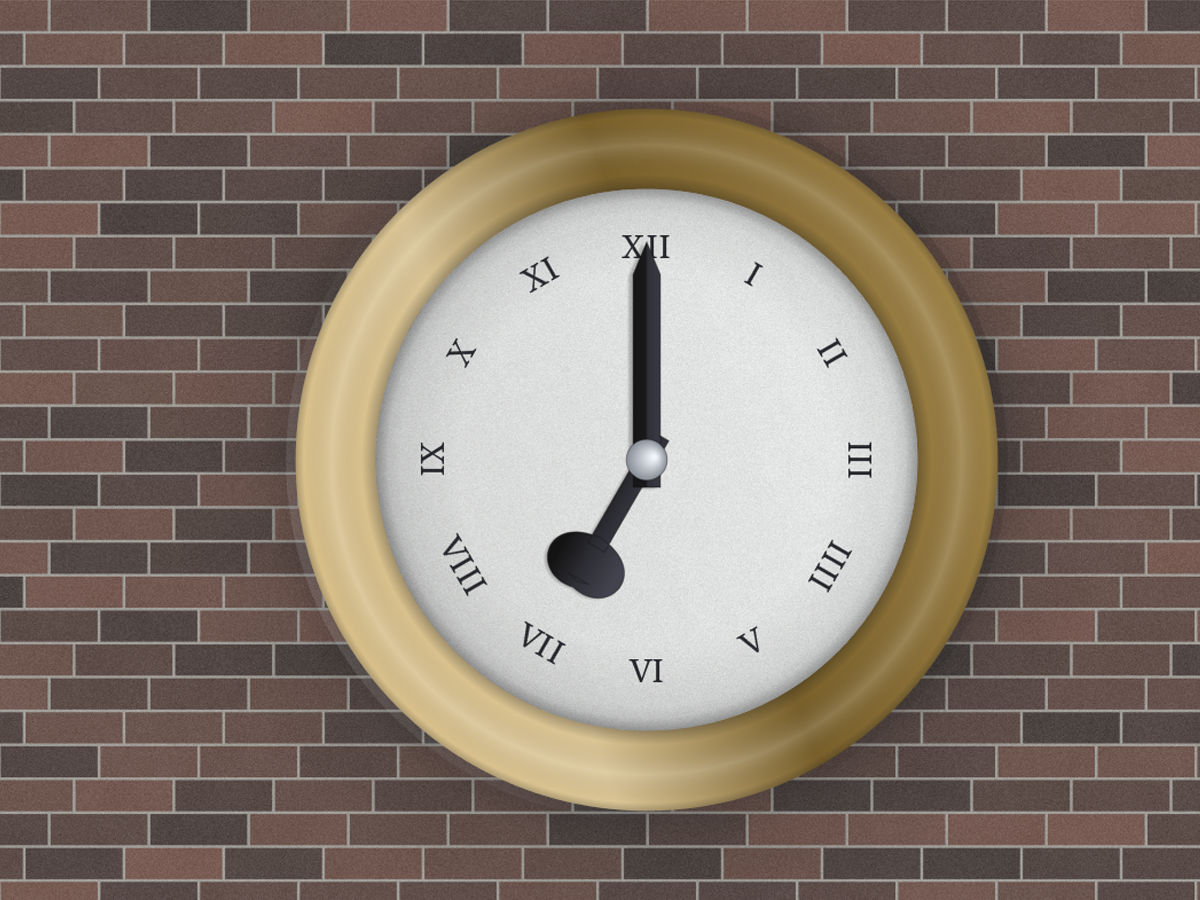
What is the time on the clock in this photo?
7:00
